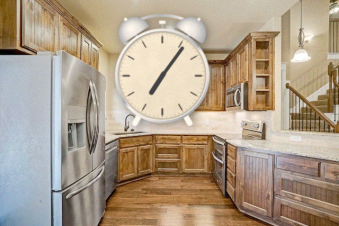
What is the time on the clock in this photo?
7:06
